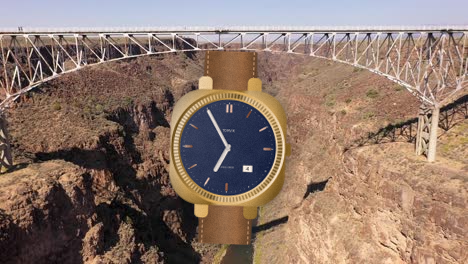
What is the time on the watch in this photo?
6:55
